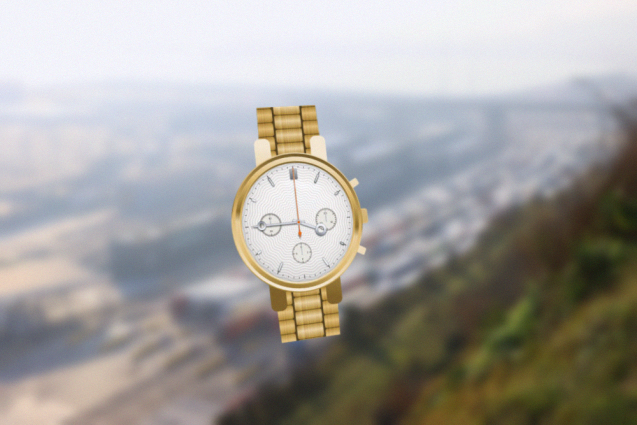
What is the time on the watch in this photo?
3:45
